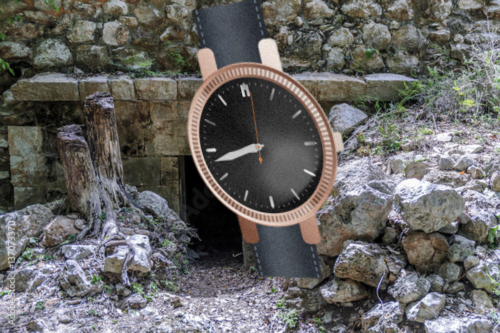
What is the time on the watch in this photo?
8:43:01
